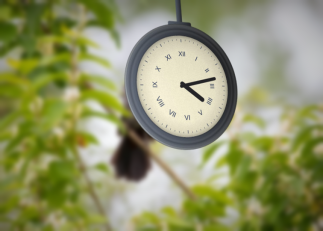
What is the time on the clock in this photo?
4:13
